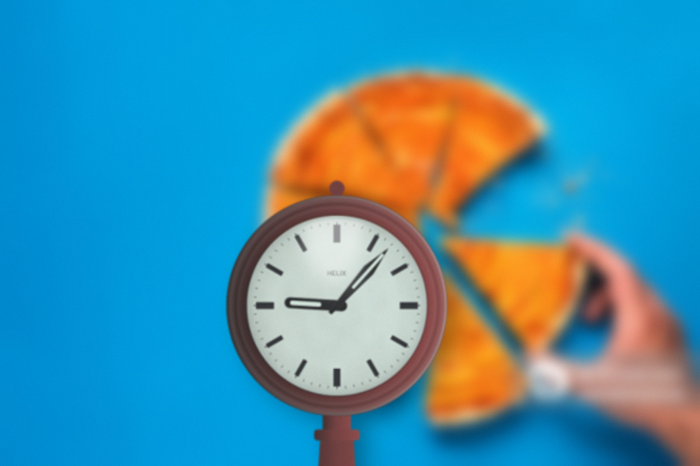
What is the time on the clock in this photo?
9:07
